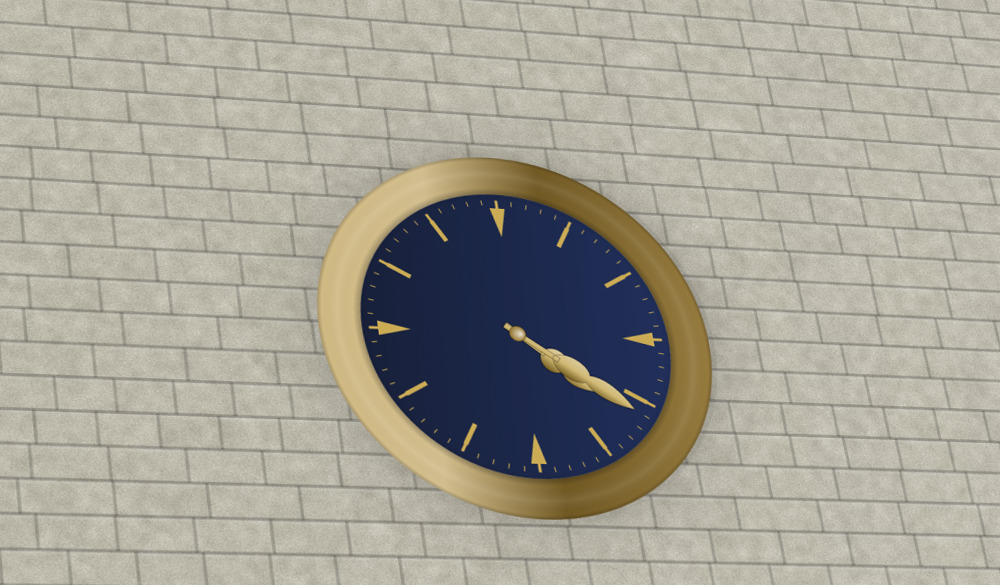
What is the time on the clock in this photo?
4:21
